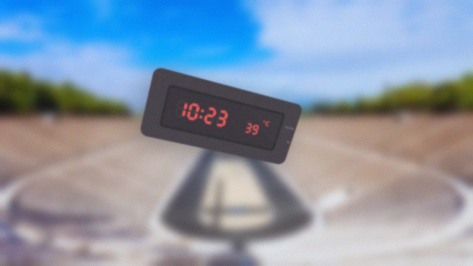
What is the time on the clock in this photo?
10:23
